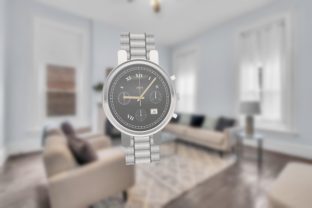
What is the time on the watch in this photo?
9:07
